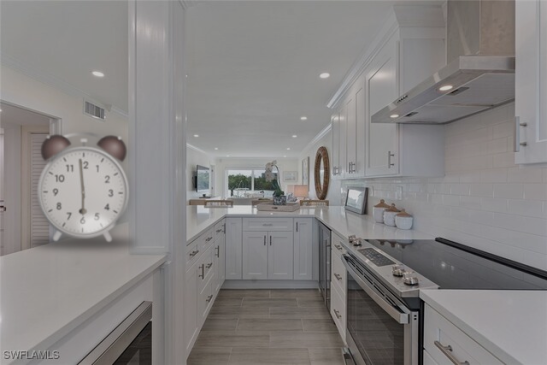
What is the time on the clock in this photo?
5:59
